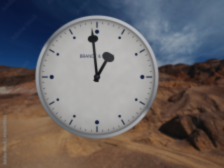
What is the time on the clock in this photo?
12:59
